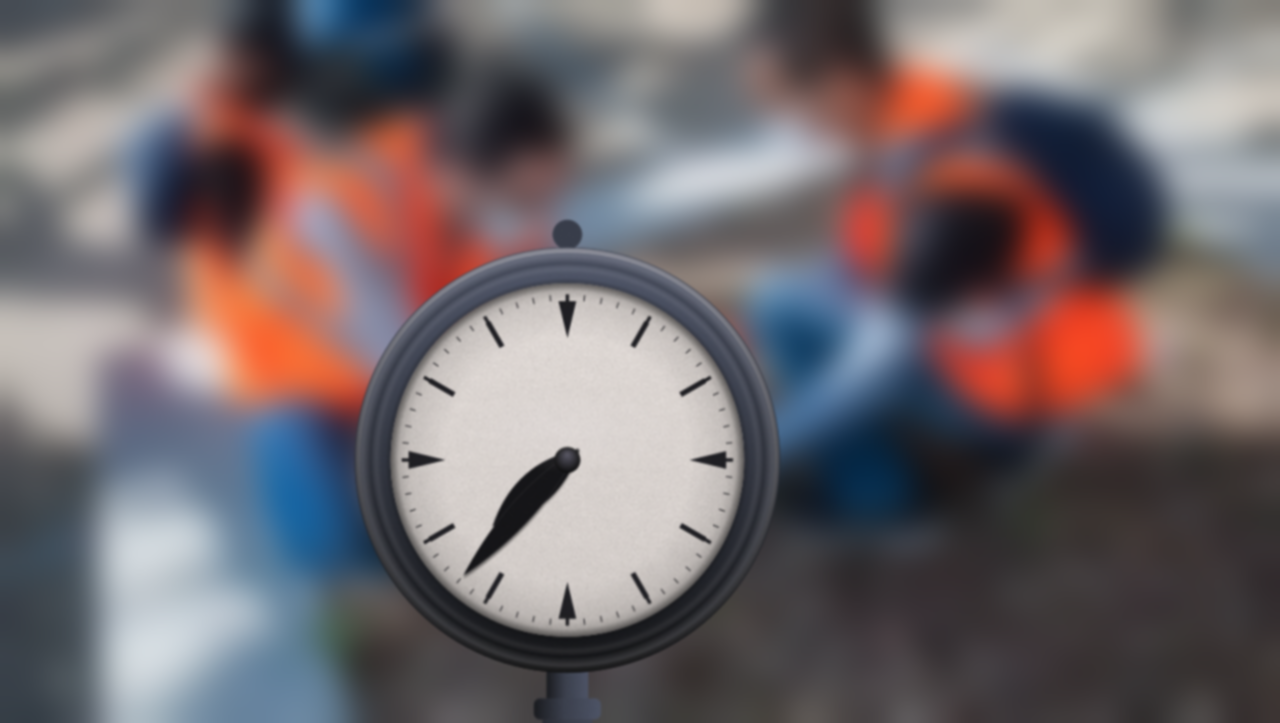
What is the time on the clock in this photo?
7:37
